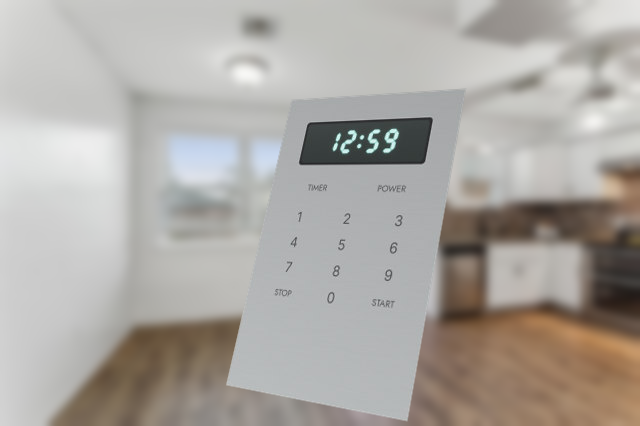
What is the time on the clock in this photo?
12:59
